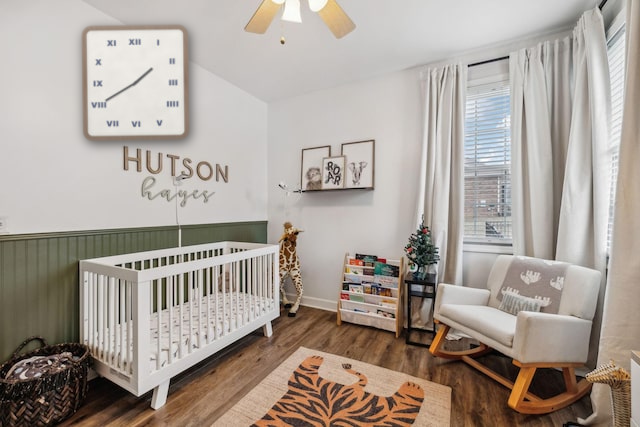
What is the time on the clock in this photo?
1:40
